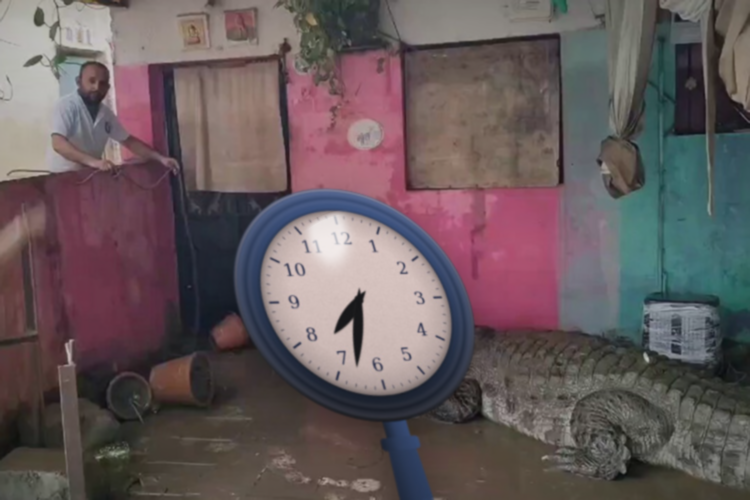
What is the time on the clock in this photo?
7:33
